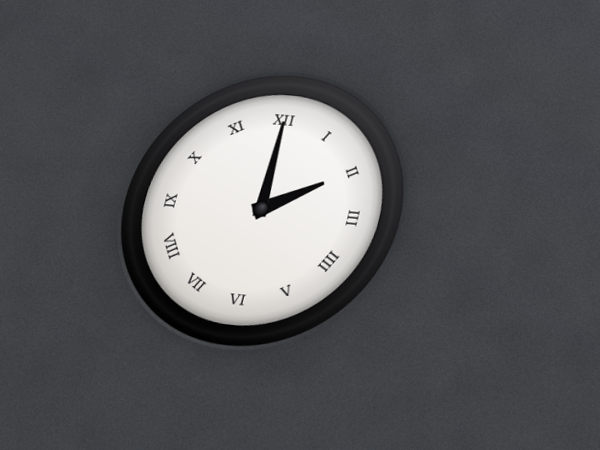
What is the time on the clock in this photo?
2:00
